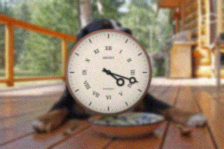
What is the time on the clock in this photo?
4:18
